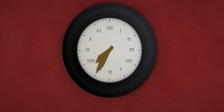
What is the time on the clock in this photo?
7:35
